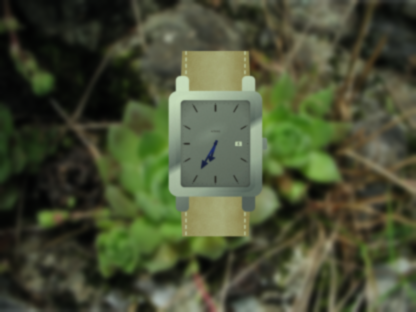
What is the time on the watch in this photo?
6:35
